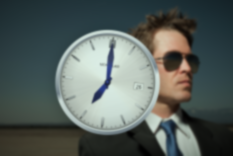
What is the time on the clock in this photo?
7:00
